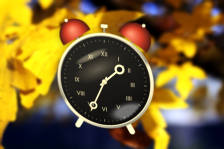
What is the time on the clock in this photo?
1:34
